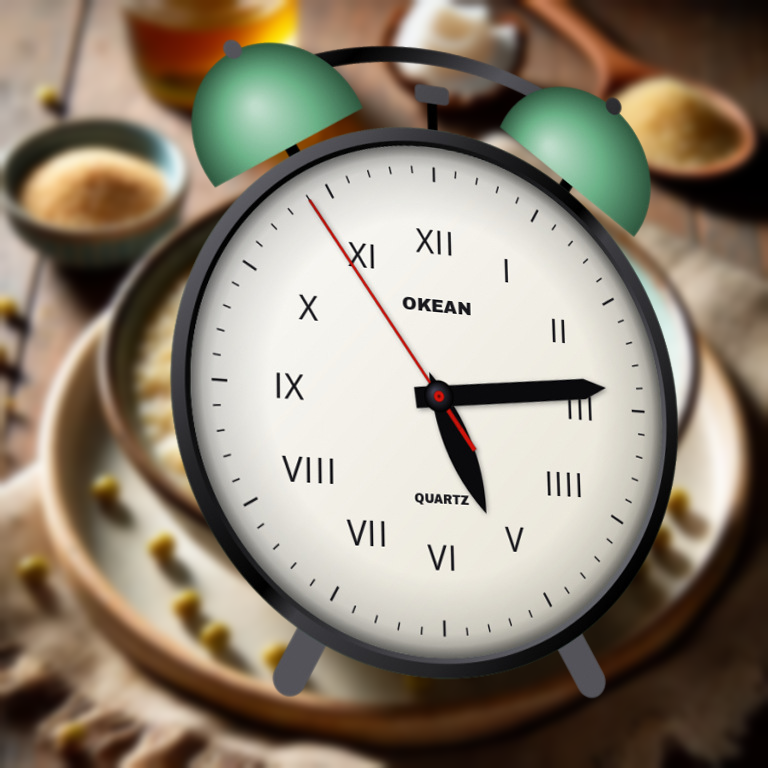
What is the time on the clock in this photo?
5:13:54
